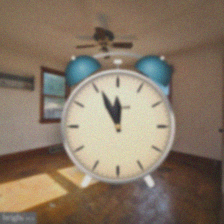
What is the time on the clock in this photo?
11:56
